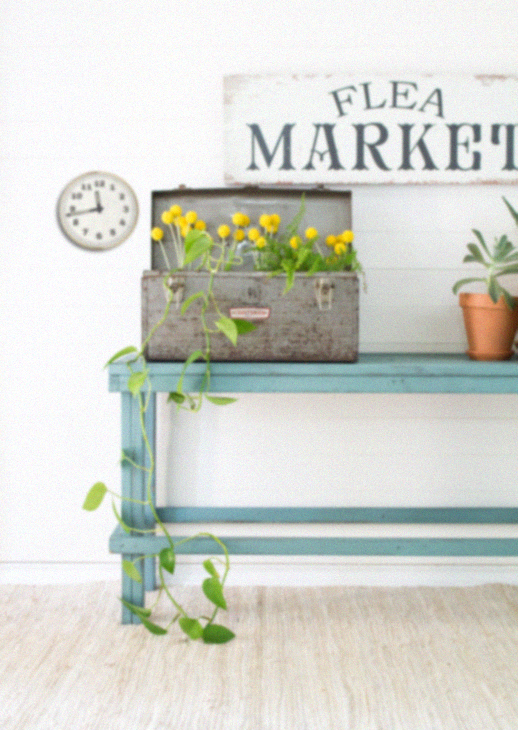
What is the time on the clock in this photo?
11:43
